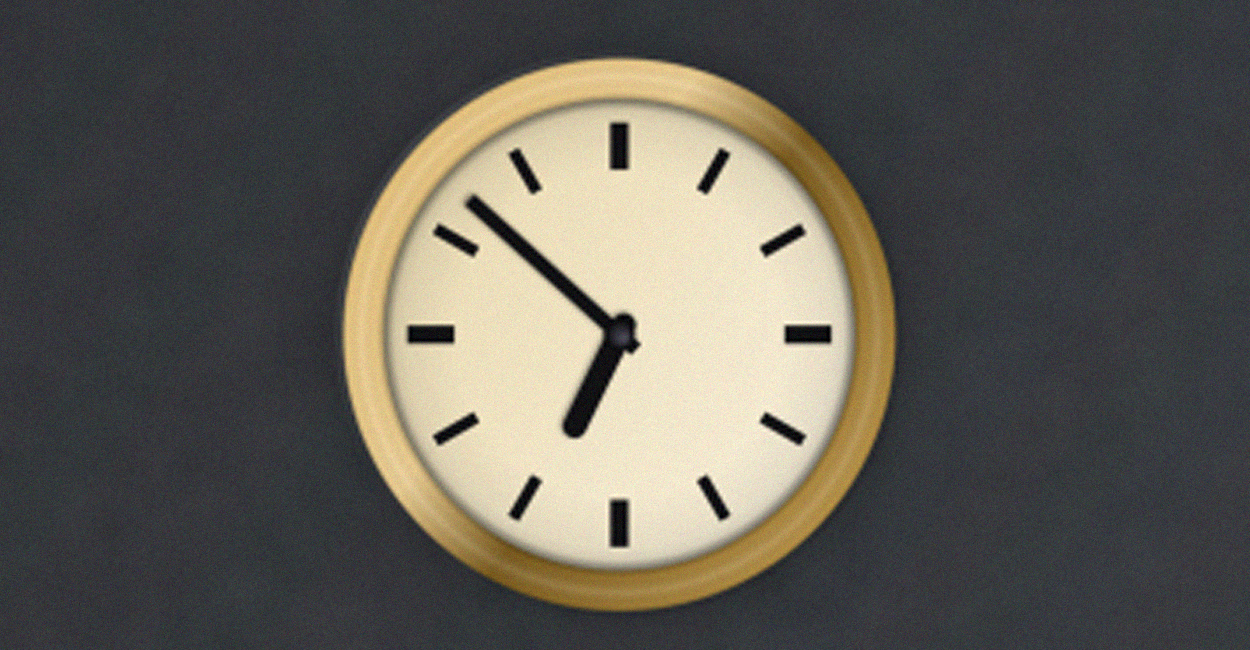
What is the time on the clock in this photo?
6:52
